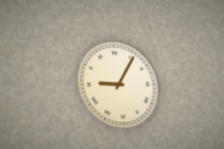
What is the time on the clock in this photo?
9:06
